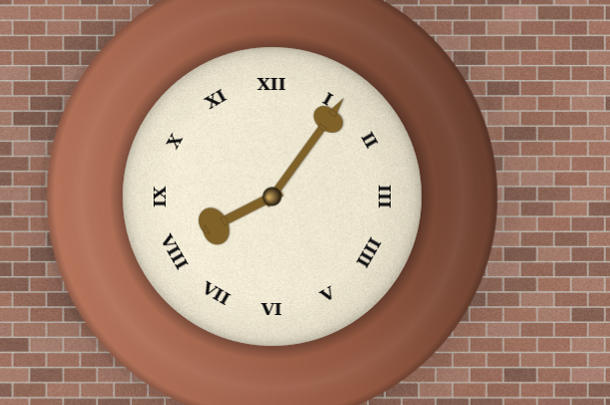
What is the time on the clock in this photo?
8:06
